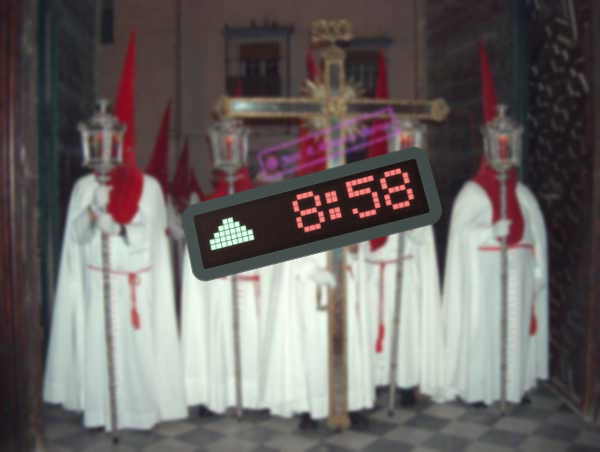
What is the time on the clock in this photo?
8:58
